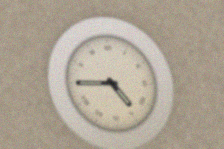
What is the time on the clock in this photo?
4:45
